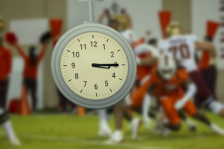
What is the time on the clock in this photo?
3:15
